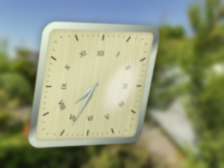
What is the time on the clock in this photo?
7:34
